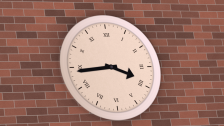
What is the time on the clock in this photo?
3:44
